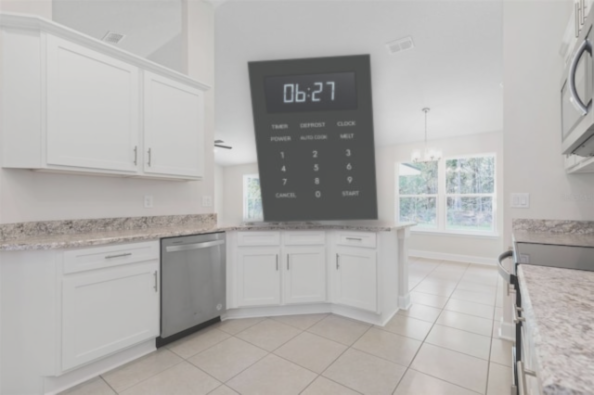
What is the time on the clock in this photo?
6:27
